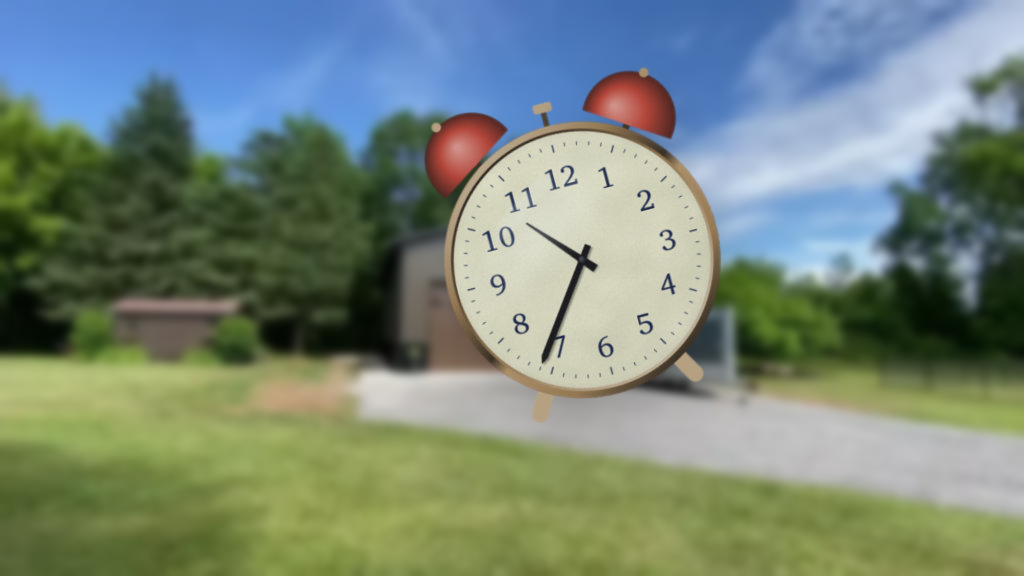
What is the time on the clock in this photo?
10:36
